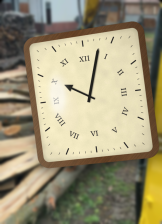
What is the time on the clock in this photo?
10:03
